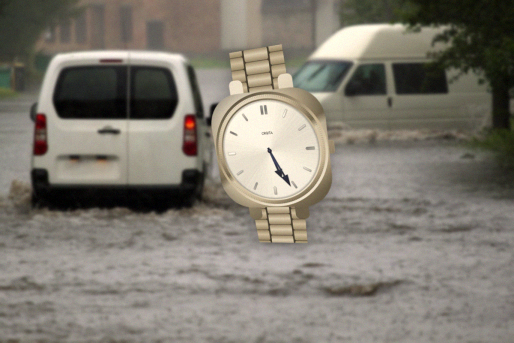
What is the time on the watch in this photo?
5:26
